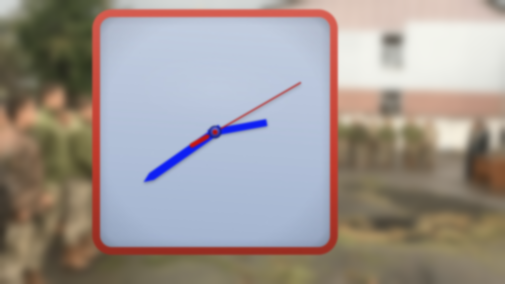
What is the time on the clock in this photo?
2:39:10
